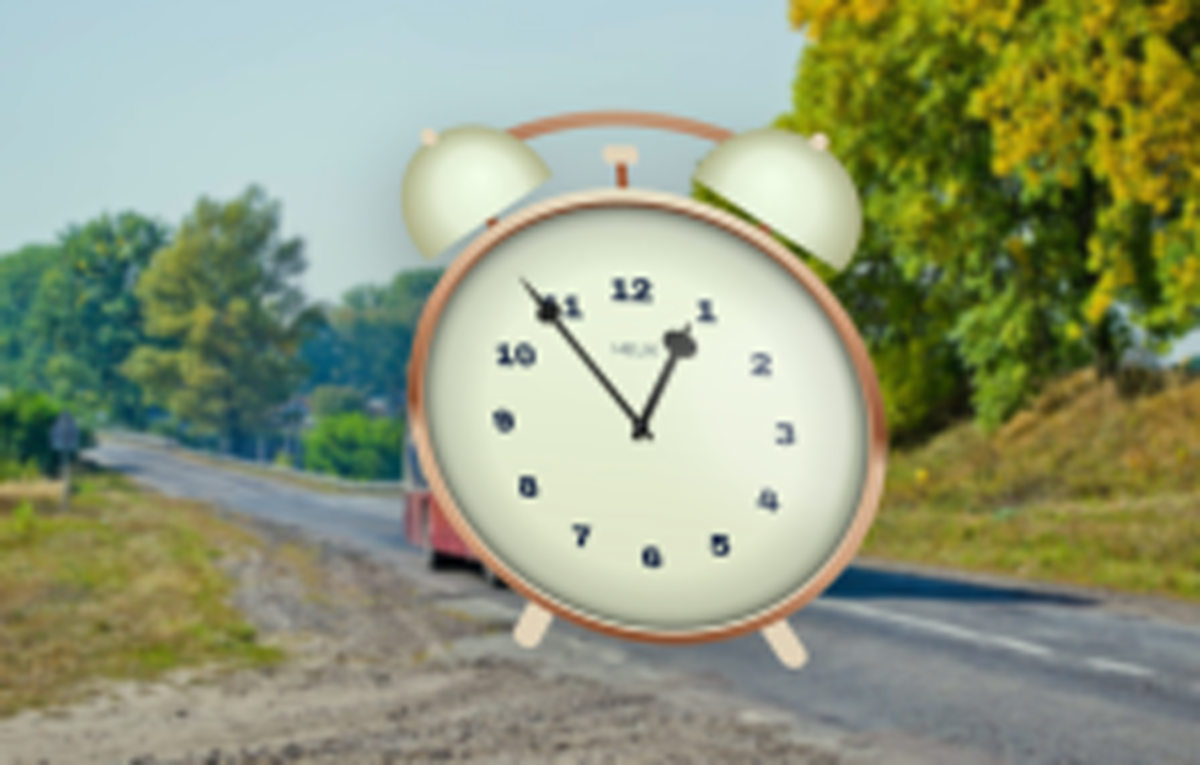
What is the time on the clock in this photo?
12:54
